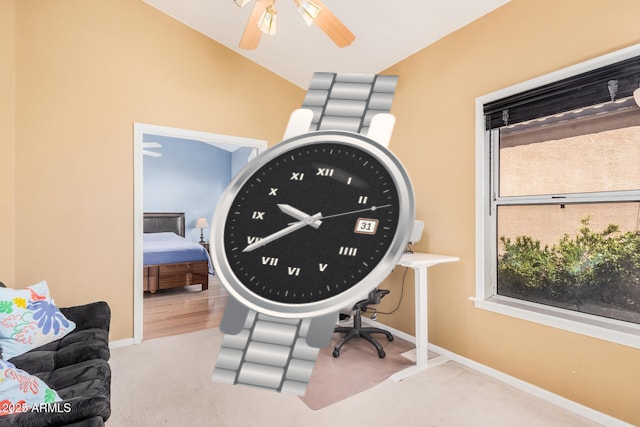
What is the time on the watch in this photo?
9:39:12
